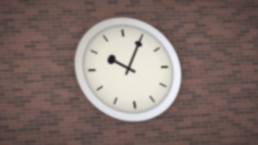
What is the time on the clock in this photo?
10:05
